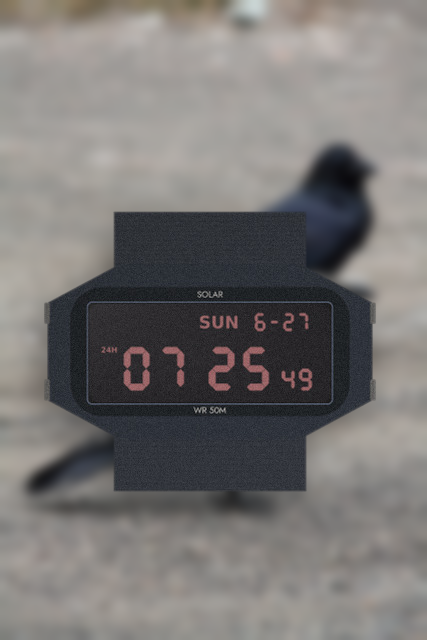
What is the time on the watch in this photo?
7:25:49
